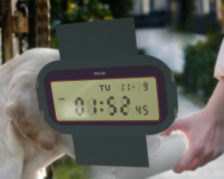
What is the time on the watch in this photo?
1:52:45
